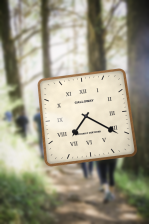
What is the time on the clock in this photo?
7:21
